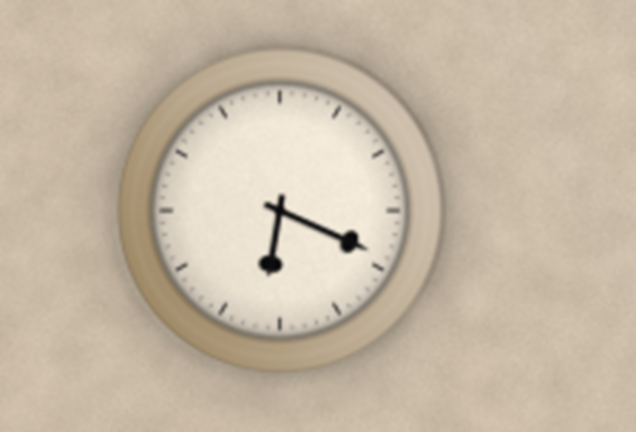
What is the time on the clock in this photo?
6:19
